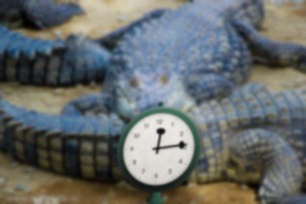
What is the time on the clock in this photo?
12:14
